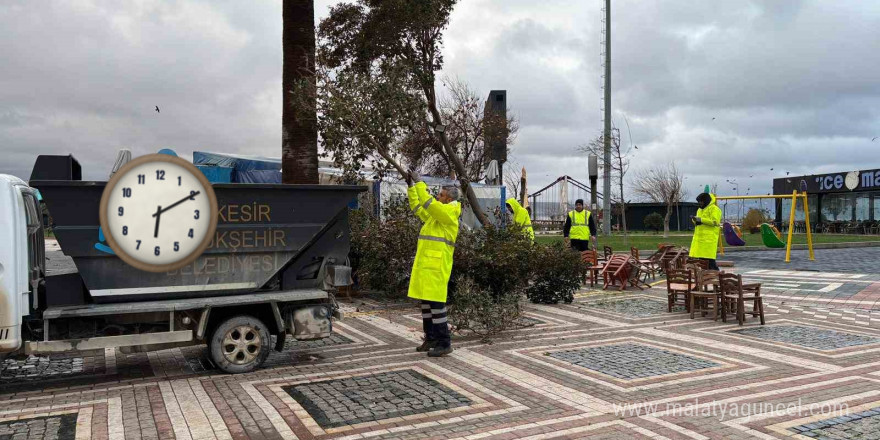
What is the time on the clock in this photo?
6:10
